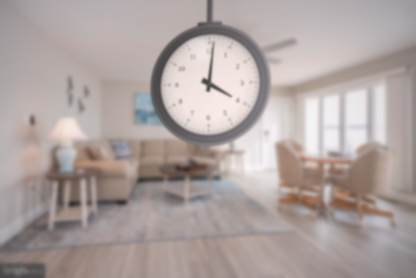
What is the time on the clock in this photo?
4:01
